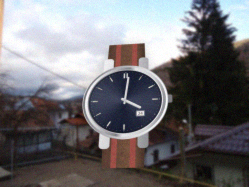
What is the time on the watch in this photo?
4:01
